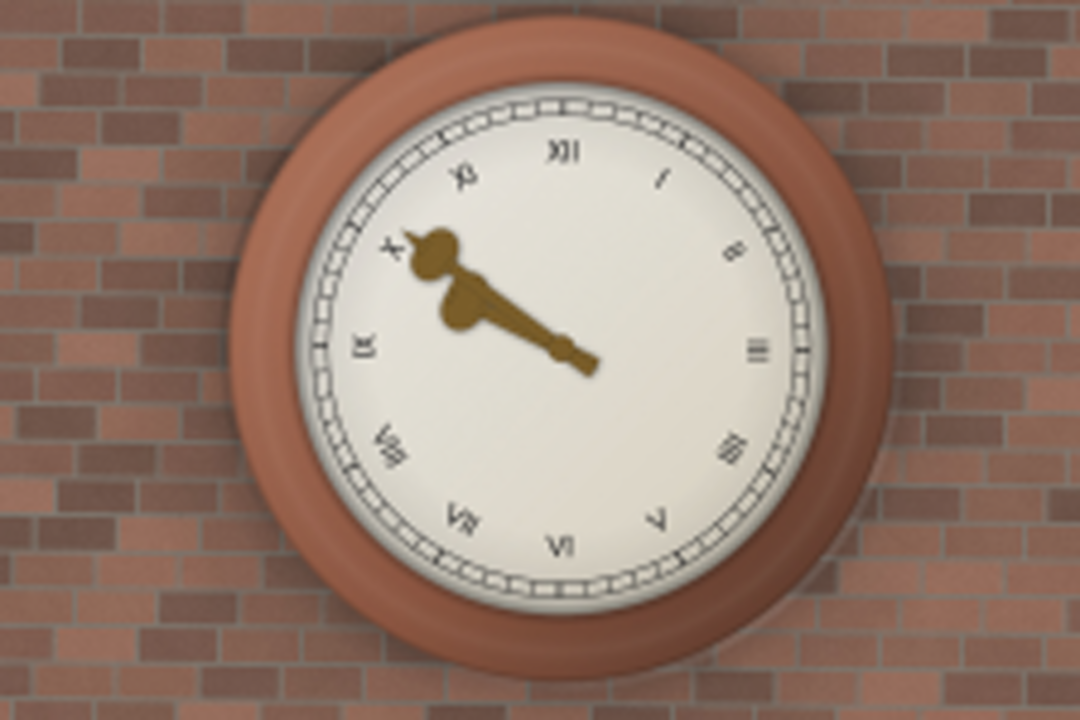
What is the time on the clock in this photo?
9:51
